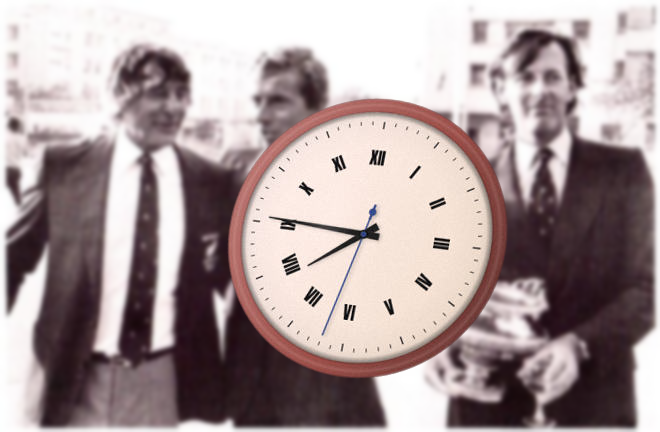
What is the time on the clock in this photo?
7:45:32
